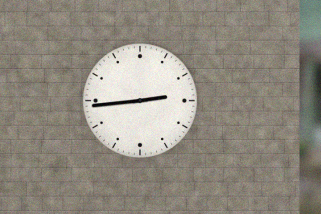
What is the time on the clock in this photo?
2:44
